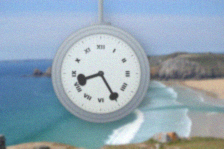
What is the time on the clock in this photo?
8:25
